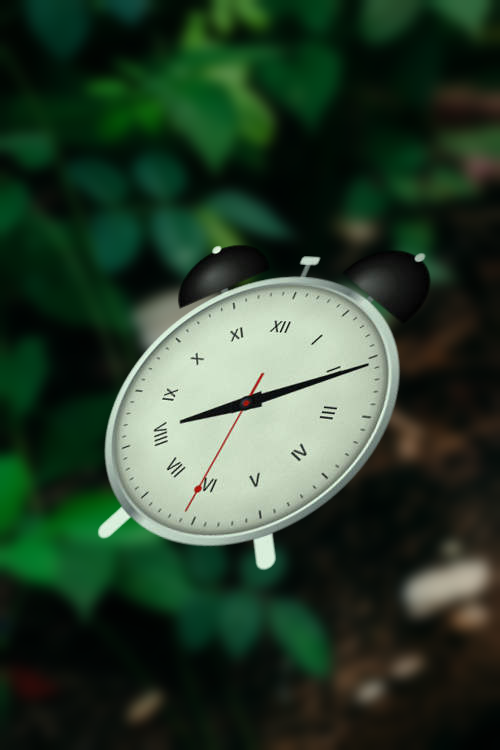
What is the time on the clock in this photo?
8:10:31
